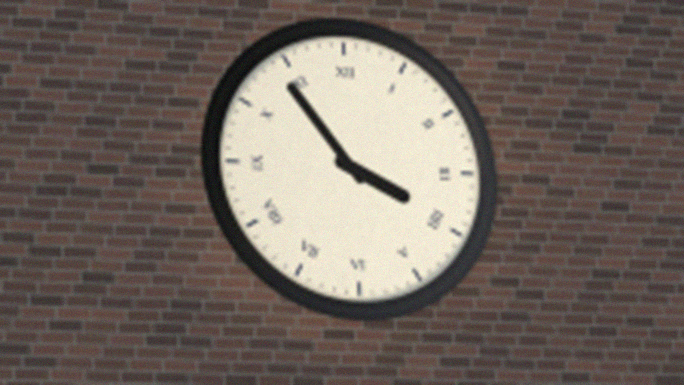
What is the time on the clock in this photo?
3:54
